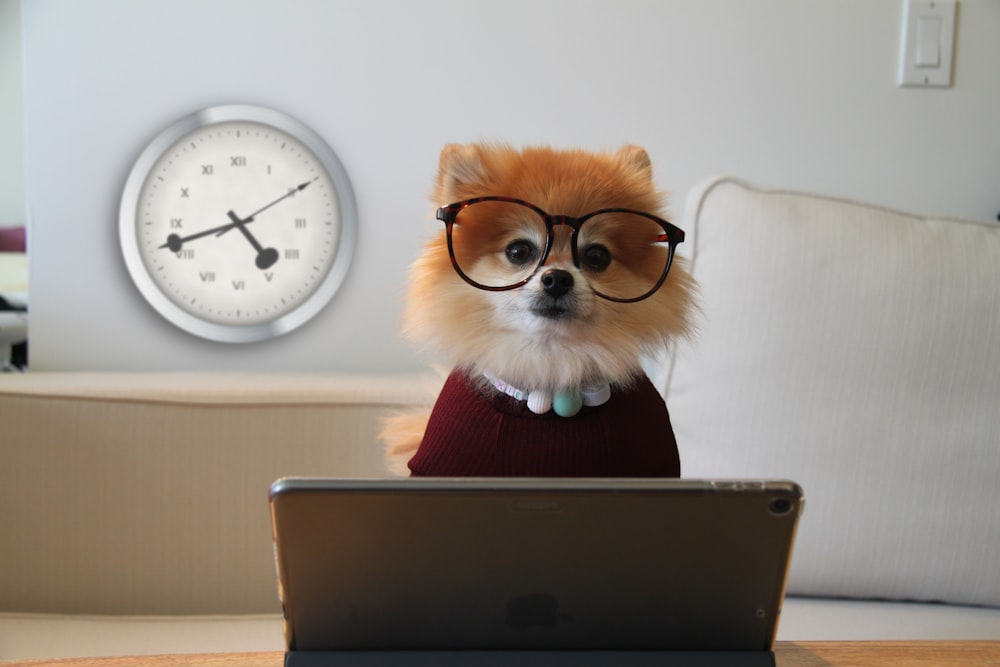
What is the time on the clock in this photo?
4:42:10
